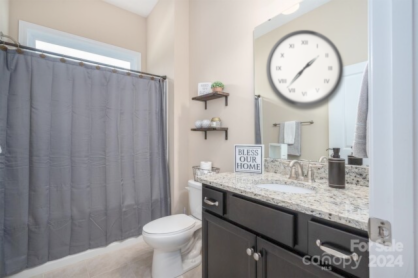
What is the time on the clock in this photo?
1:37
